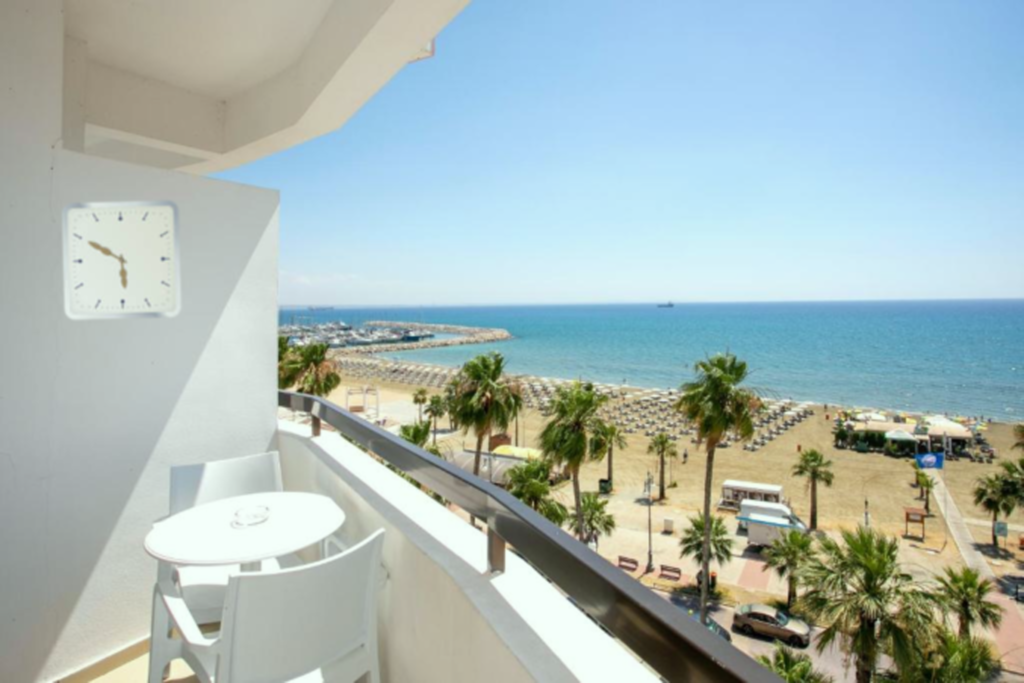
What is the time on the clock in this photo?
5:50
